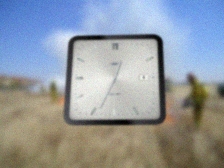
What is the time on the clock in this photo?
12:34
